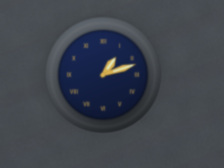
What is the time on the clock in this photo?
1:12
